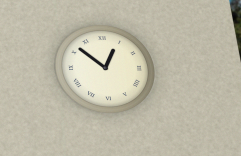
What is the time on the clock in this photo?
12:52
